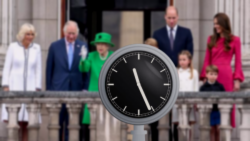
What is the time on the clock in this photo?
11:26
